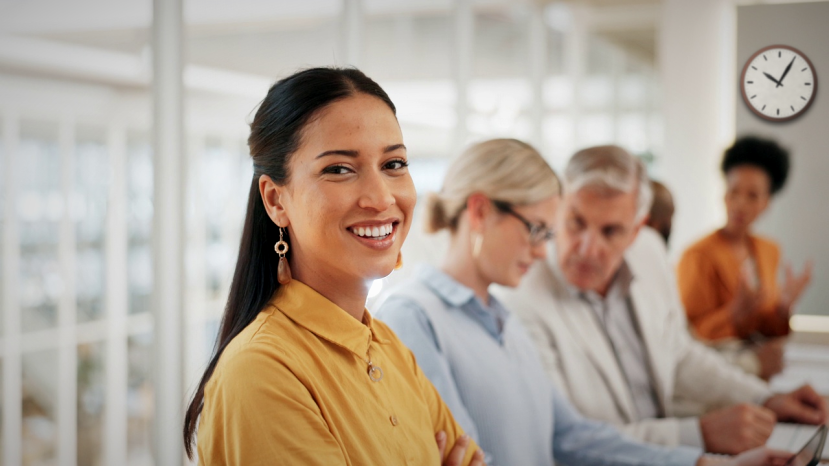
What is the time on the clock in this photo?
10:05
